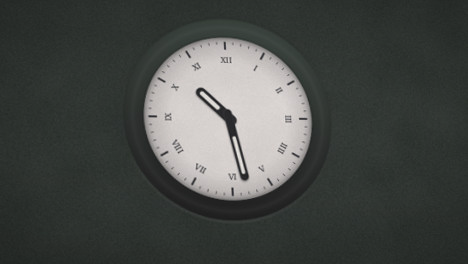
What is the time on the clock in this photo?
10:28
